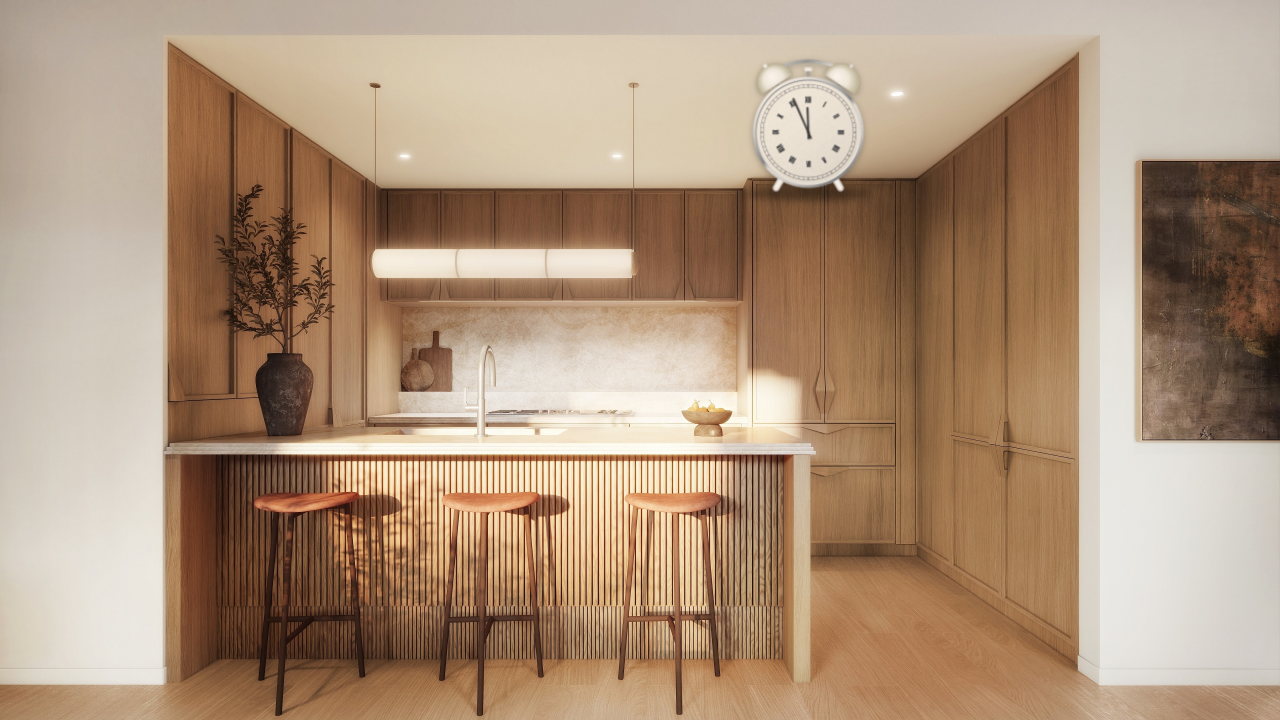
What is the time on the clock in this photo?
11:56
